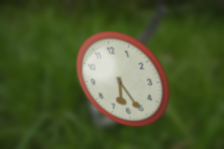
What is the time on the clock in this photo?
6:26
